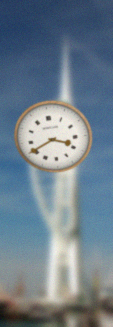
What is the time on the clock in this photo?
3:41
